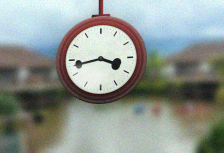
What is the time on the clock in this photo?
3:43
